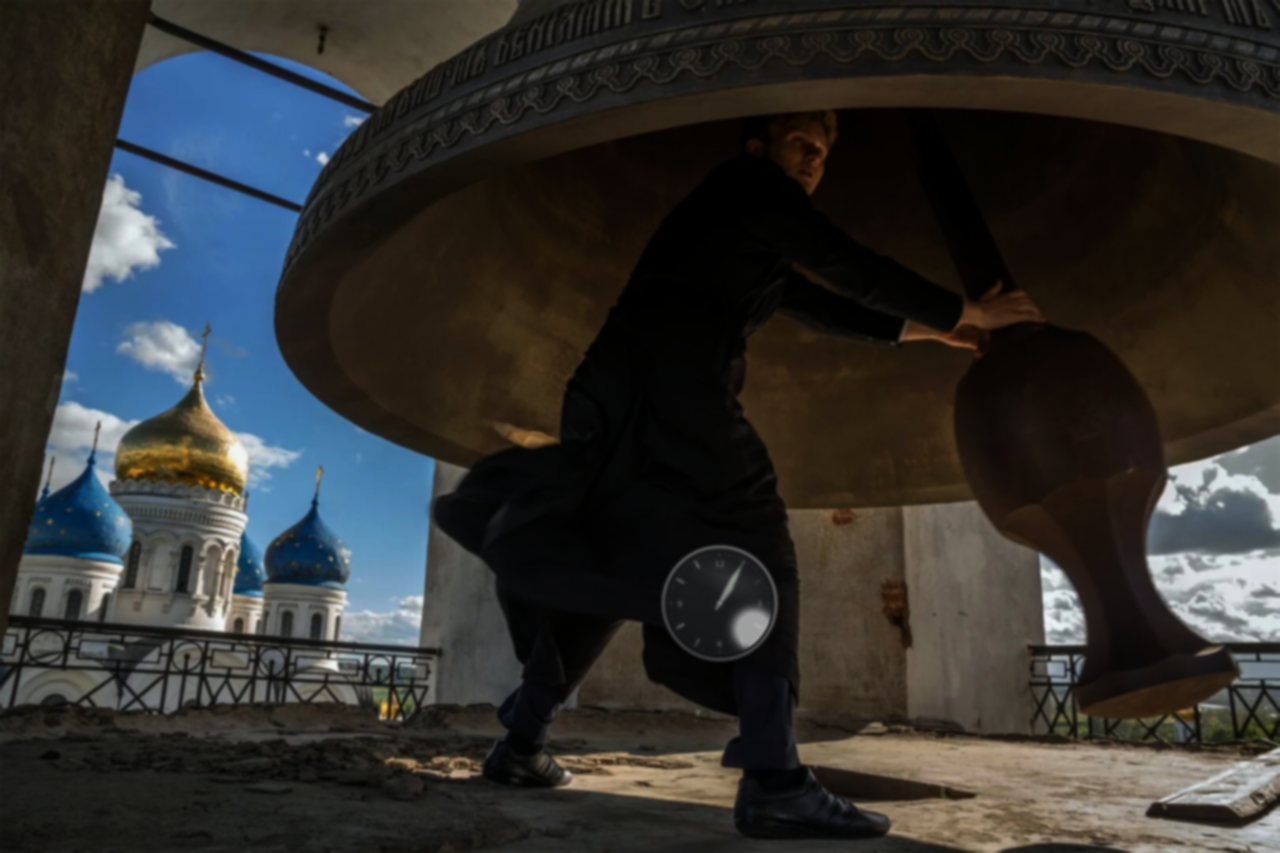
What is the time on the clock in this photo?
1:05
